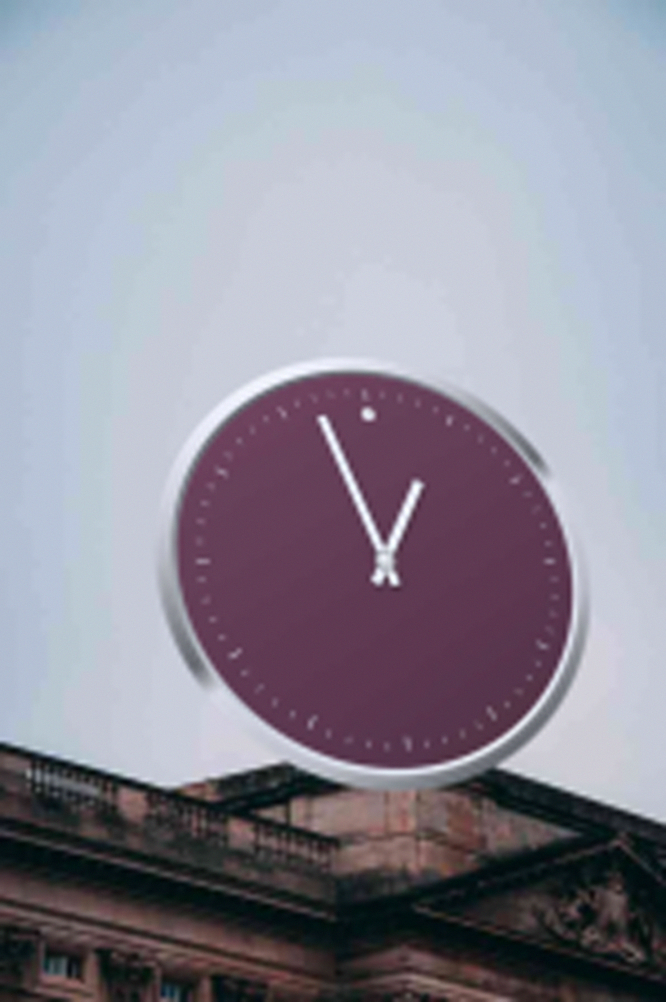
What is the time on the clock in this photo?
12:57
